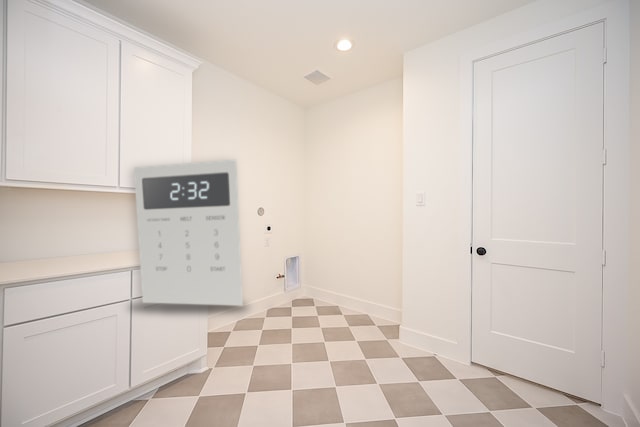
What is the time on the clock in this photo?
2:32
